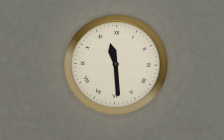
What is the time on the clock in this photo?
11:29
